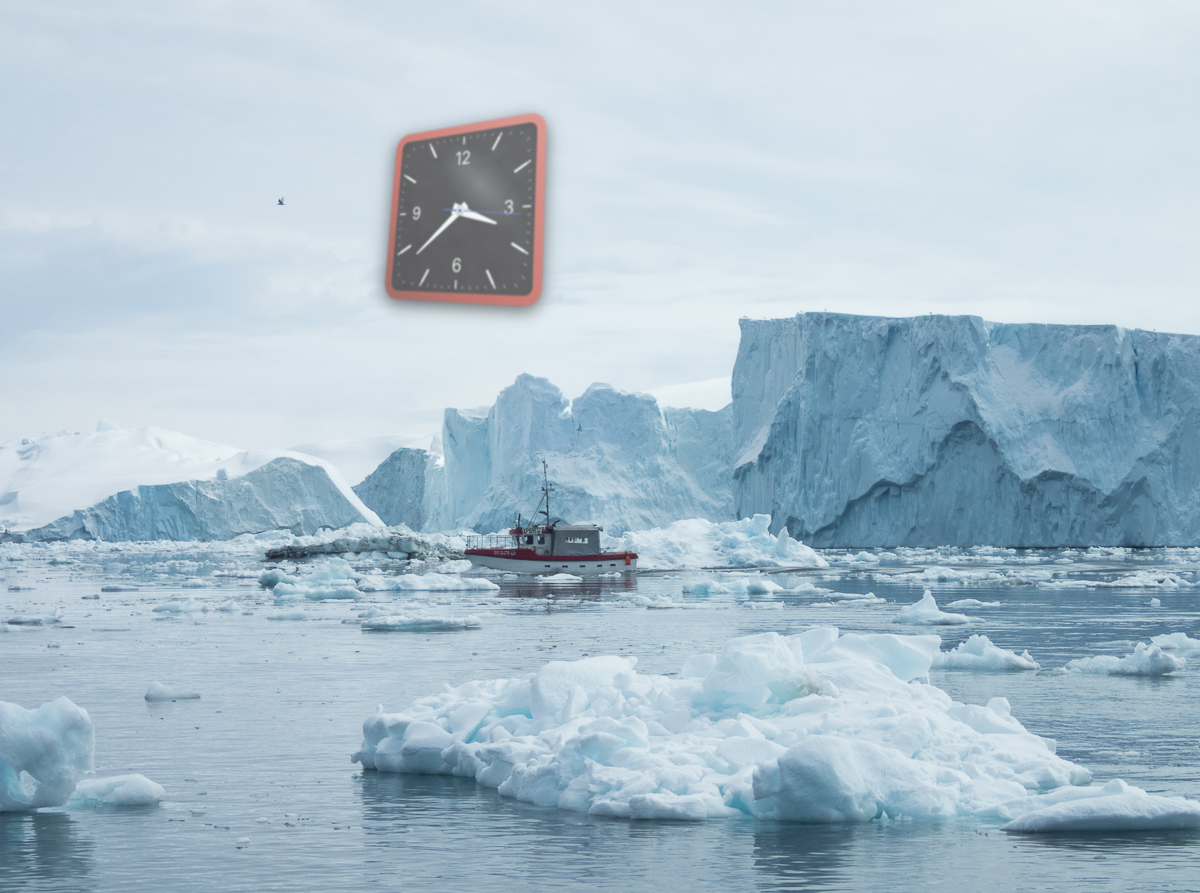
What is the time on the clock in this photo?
3:38:16
